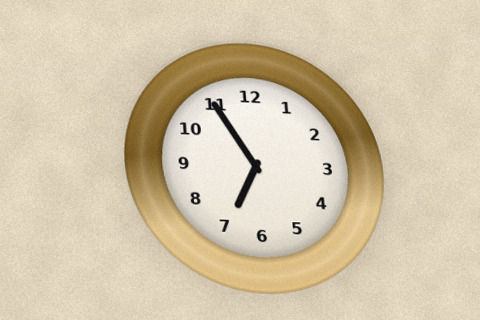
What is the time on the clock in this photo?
6:55
